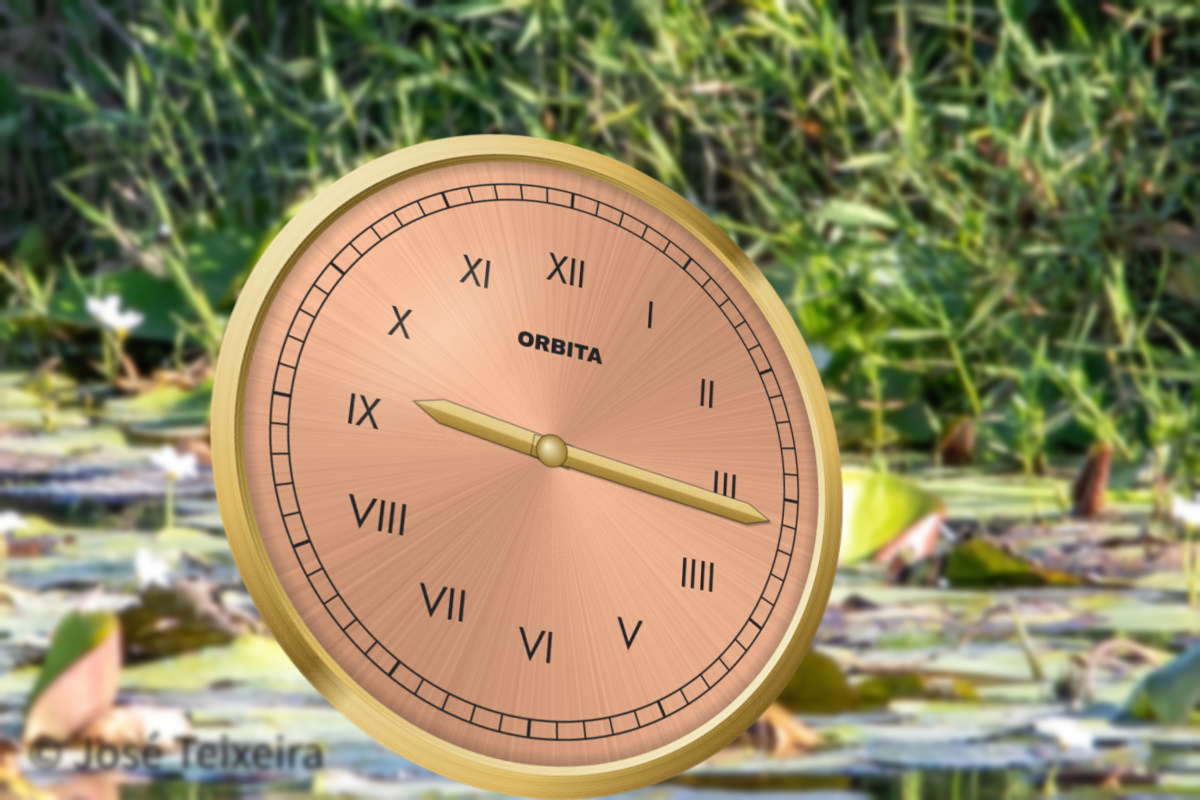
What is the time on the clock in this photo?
9:16
